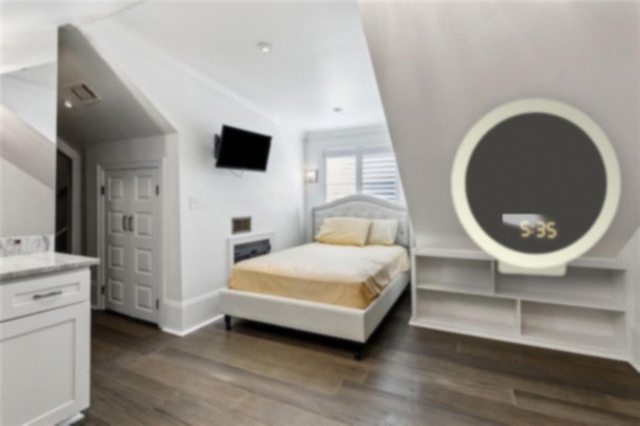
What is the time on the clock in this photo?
5:35
